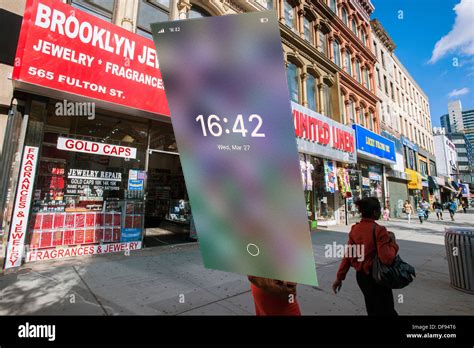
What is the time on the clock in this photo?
16:42
